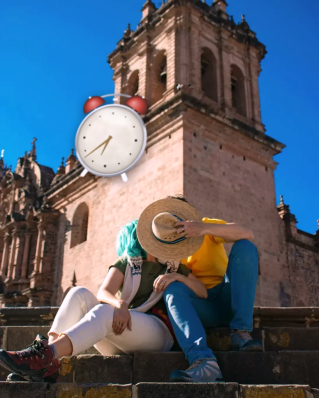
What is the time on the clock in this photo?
6:38
